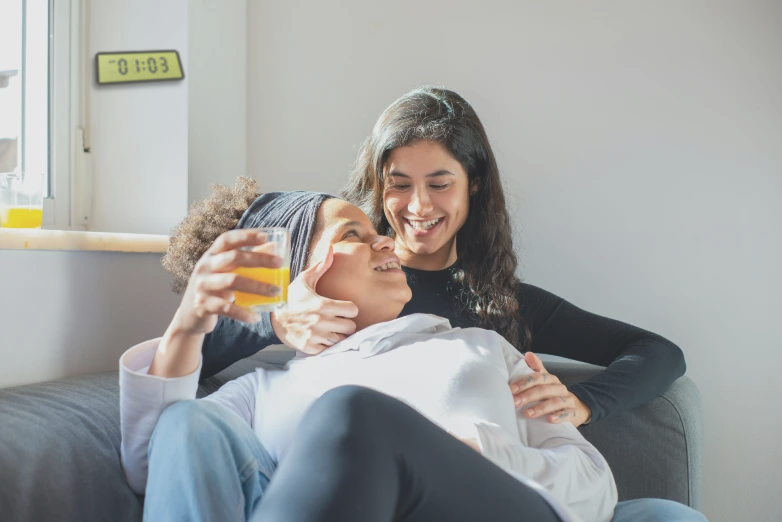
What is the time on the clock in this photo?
1:03
